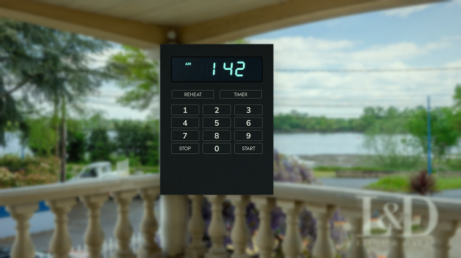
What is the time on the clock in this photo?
1:42
